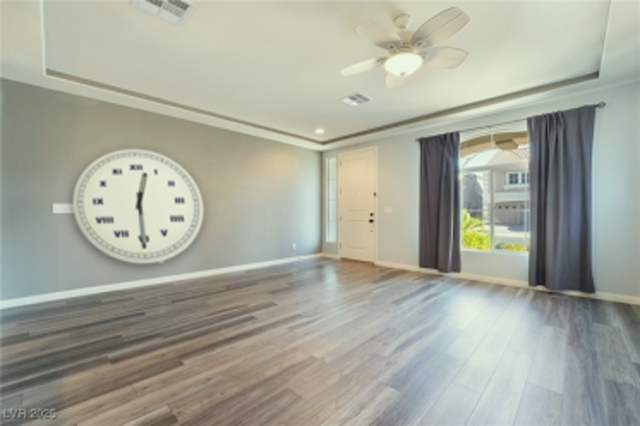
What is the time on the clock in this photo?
12:30
